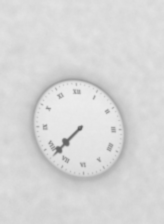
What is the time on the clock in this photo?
7:38
